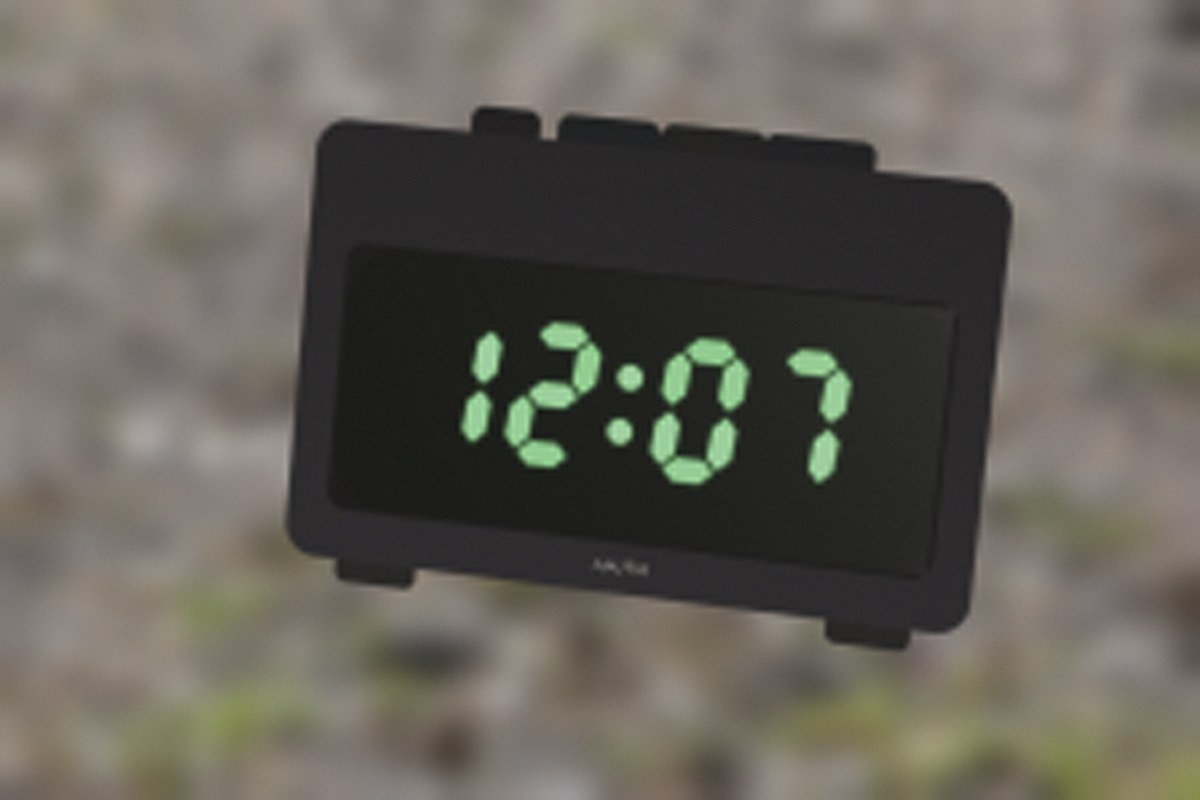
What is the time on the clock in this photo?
12:07
